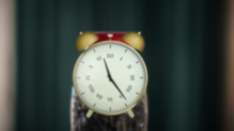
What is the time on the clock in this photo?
11:24
